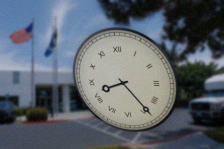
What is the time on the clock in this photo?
8:24
